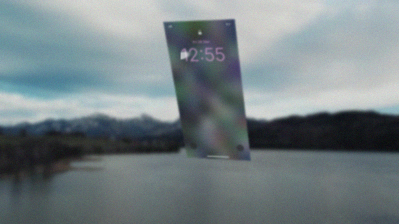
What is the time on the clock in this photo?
12:55
